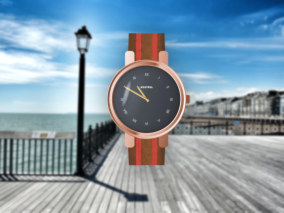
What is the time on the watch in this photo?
10:50
